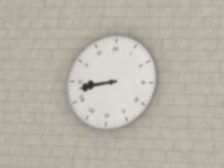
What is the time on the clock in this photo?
8:43
